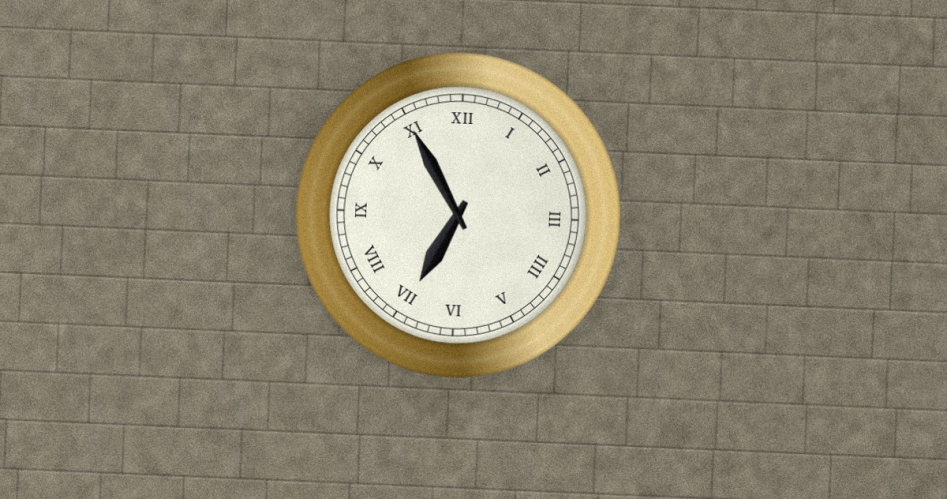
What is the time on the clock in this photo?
6:55
